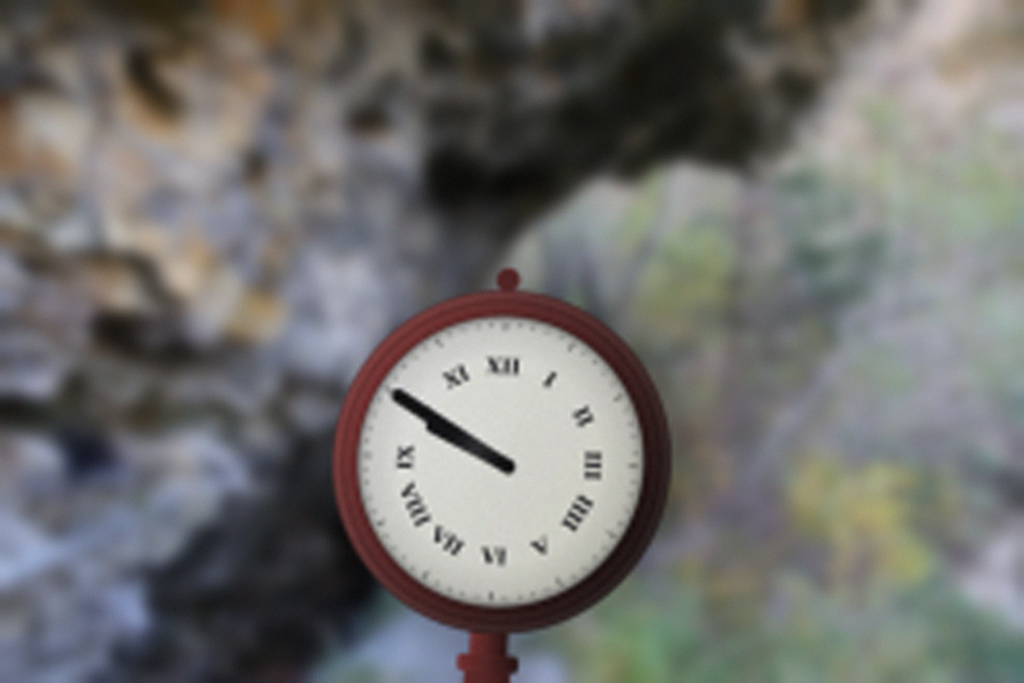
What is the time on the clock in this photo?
9:50
